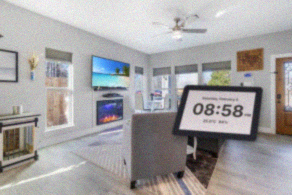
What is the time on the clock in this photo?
8:58
